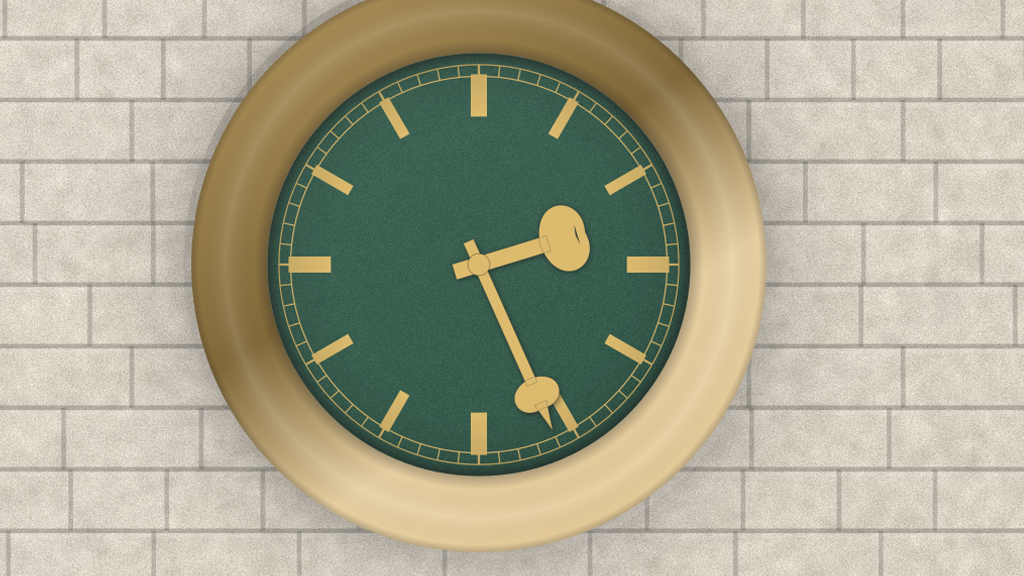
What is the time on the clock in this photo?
2:26
